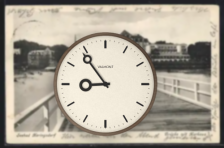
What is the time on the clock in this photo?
8:54
